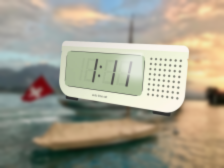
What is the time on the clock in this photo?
1:11
